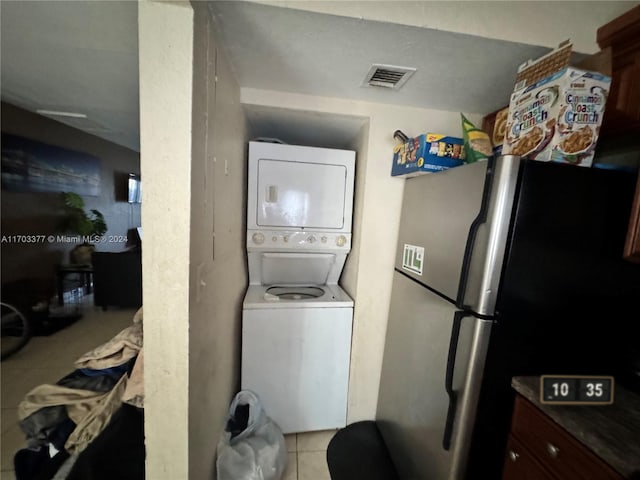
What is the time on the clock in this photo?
10:35
